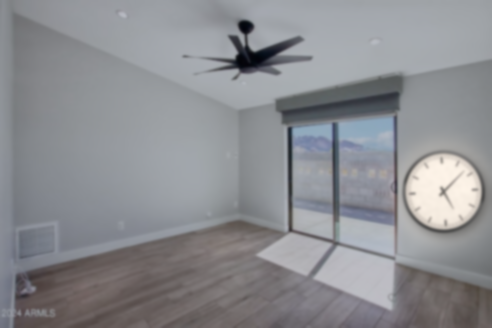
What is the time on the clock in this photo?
5:08
